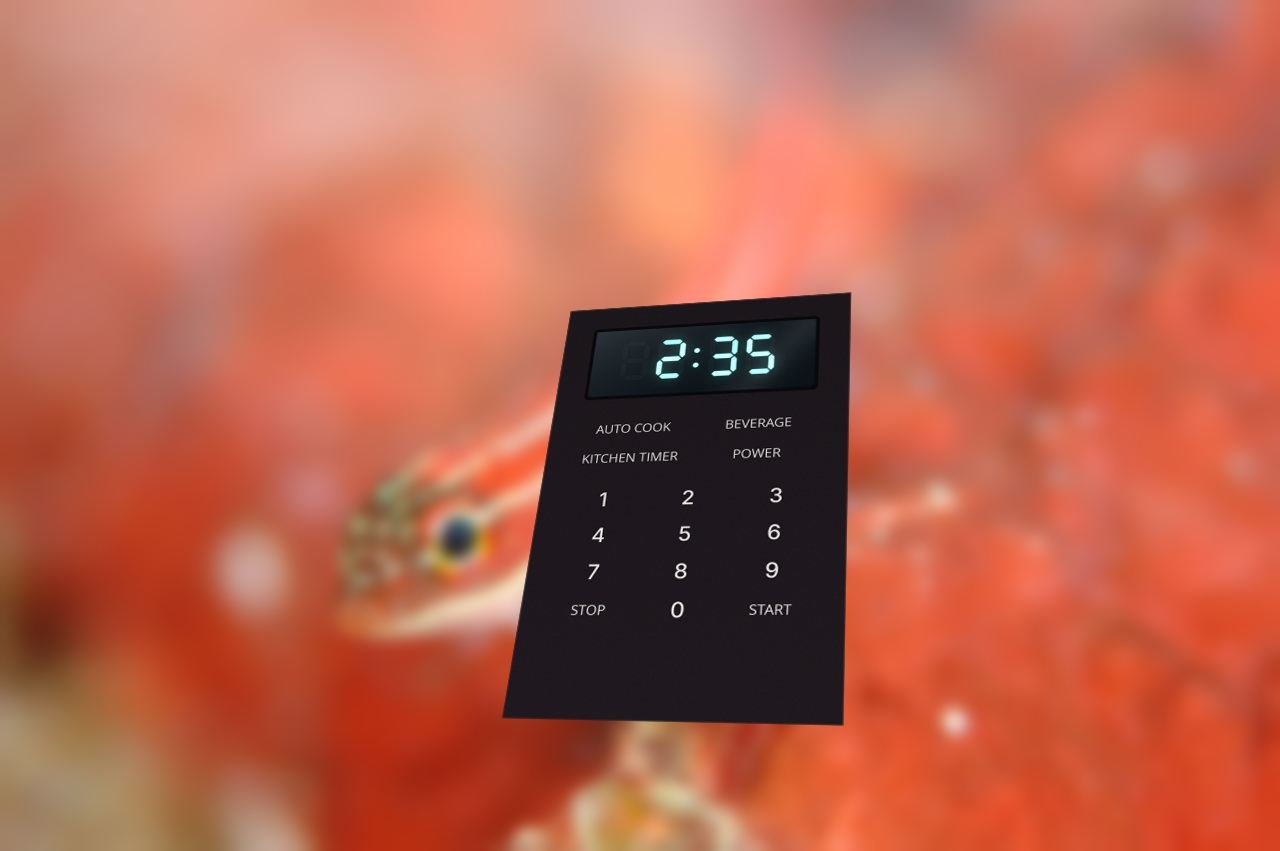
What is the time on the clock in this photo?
2:35
